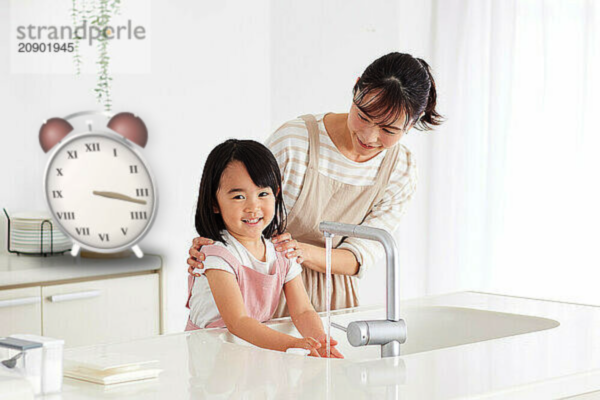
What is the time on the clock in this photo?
3:17
